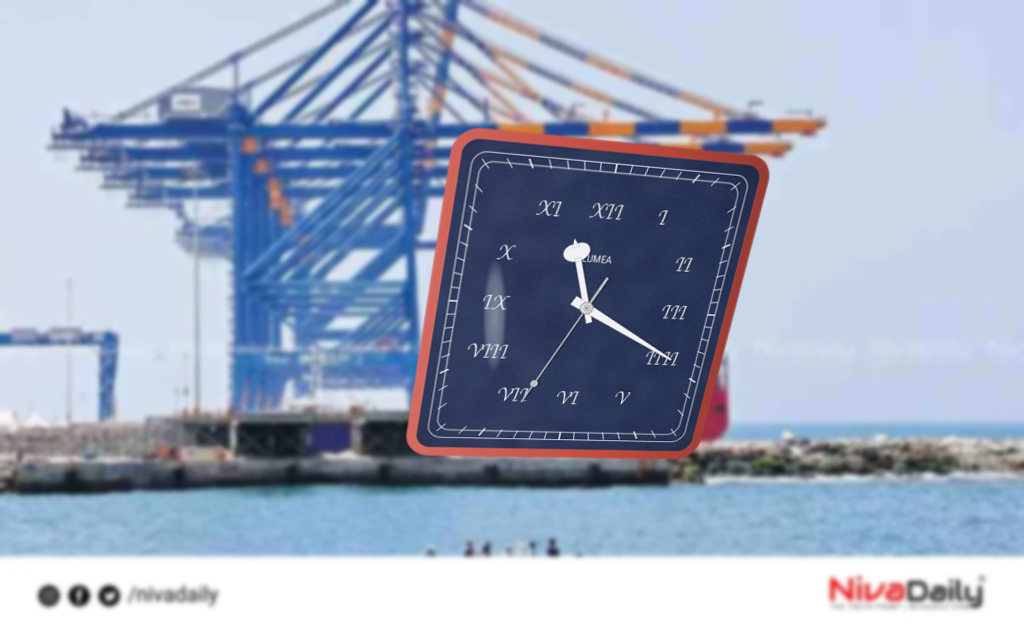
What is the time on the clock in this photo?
11:19:34
